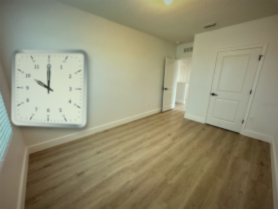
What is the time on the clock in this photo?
10:00
